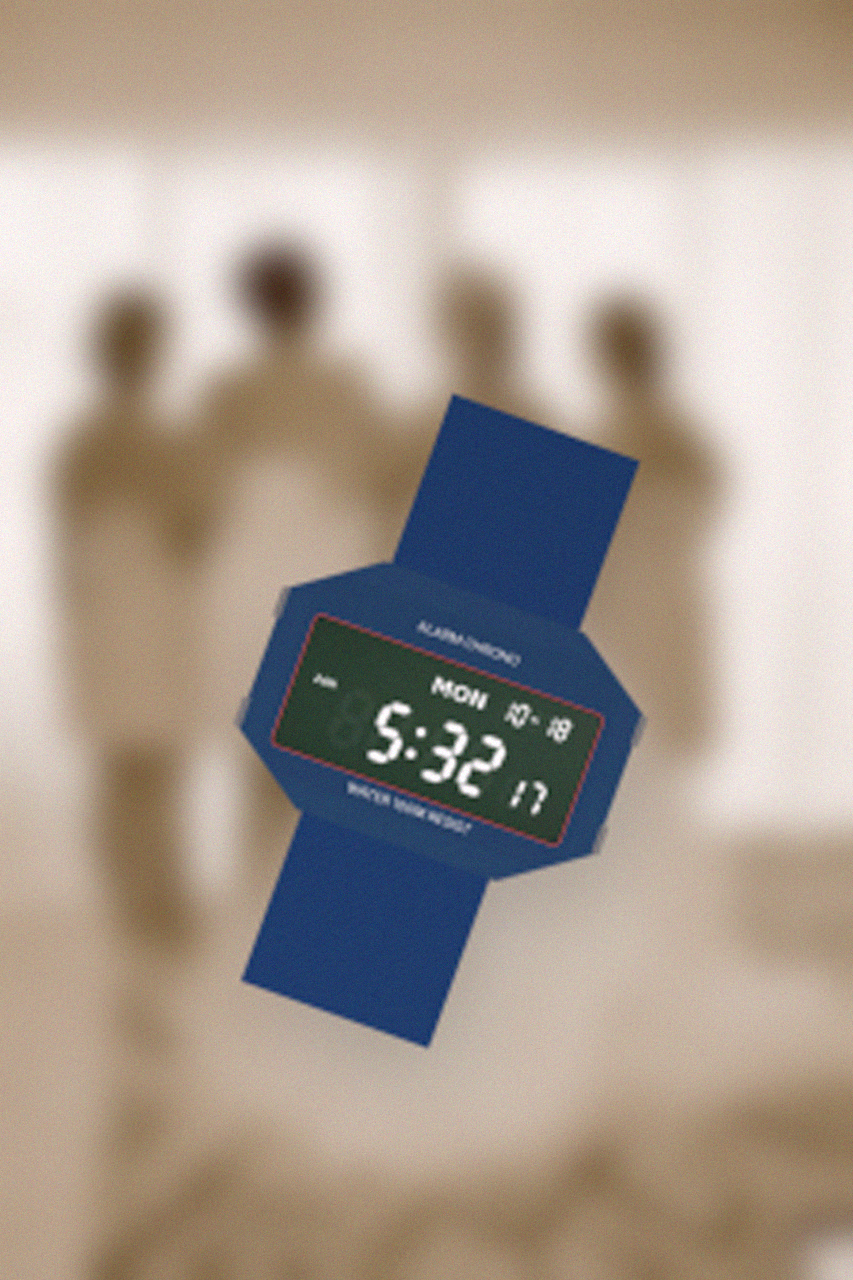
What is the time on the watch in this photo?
5:32:17
